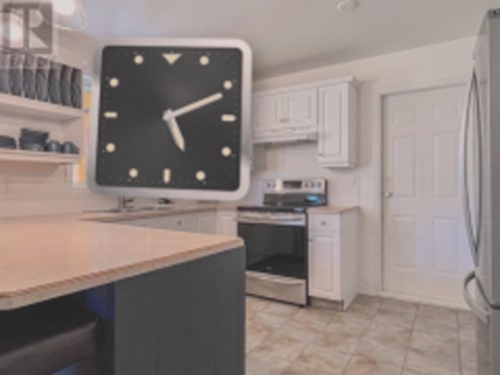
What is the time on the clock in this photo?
5:11
